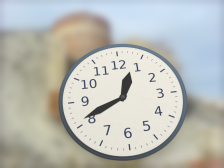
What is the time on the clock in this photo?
12:41
